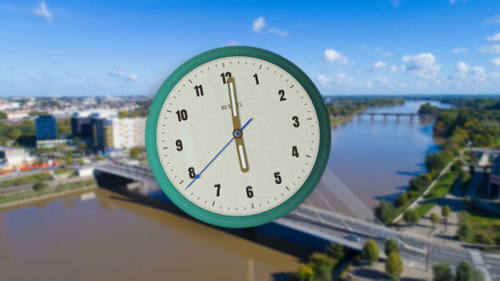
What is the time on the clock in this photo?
6:00:39
